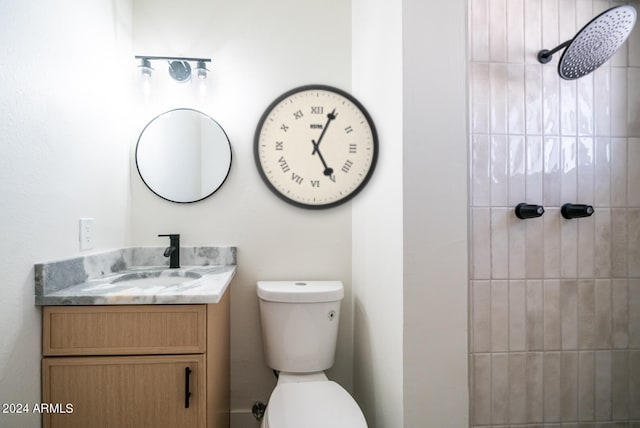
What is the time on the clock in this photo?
5:04
